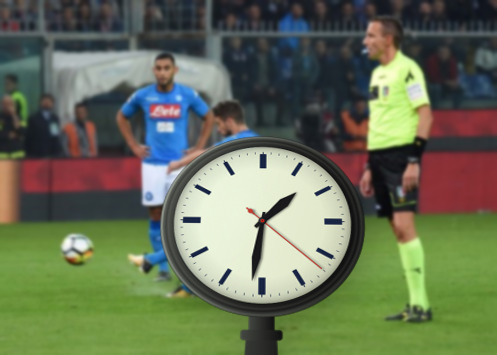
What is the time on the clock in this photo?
1:31:22
